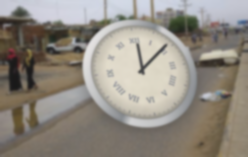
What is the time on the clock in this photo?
12:09
